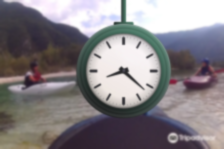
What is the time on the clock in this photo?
8:22
